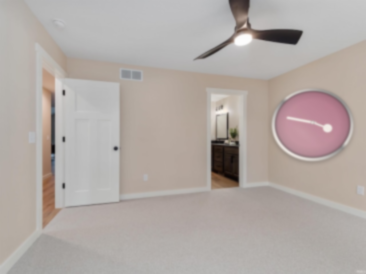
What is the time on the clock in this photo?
3:47
